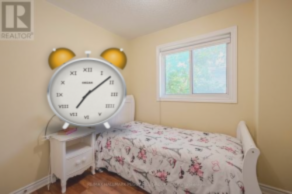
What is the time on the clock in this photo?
7:08
